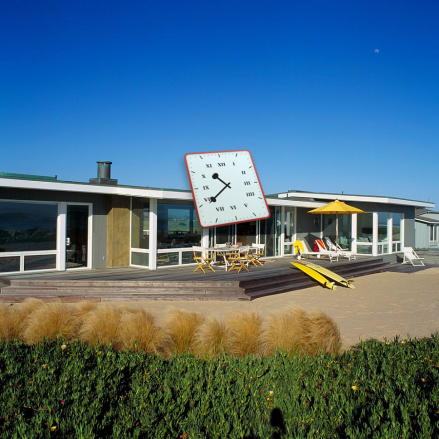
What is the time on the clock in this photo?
10:39
